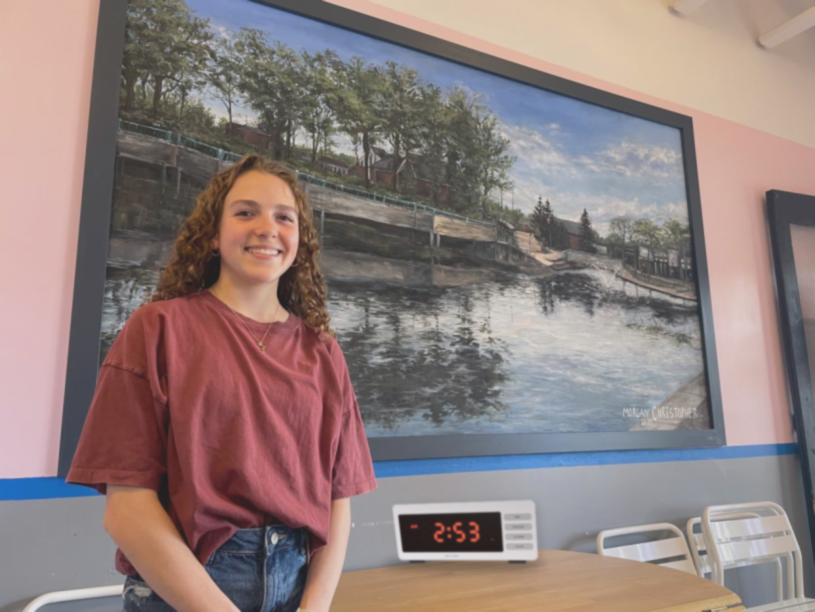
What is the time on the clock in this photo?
2:53
